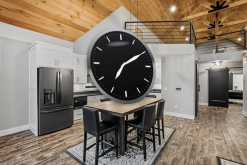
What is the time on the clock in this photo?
7:10
